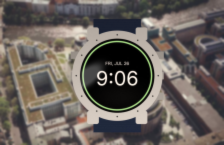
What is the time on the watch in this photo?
9:06
